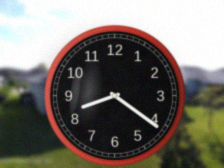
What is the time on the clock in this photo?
8:21
